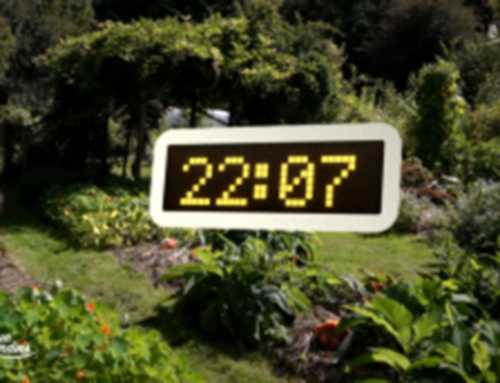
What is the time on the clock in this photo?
22:07
